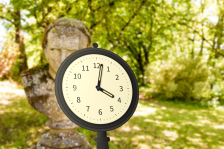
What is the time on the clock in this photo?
4:02
